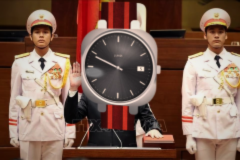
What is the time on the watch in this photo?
9:49
